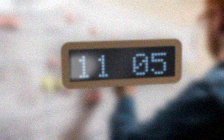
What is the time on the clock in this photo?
11:05
